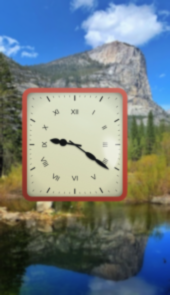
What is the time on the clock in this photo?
9:21
